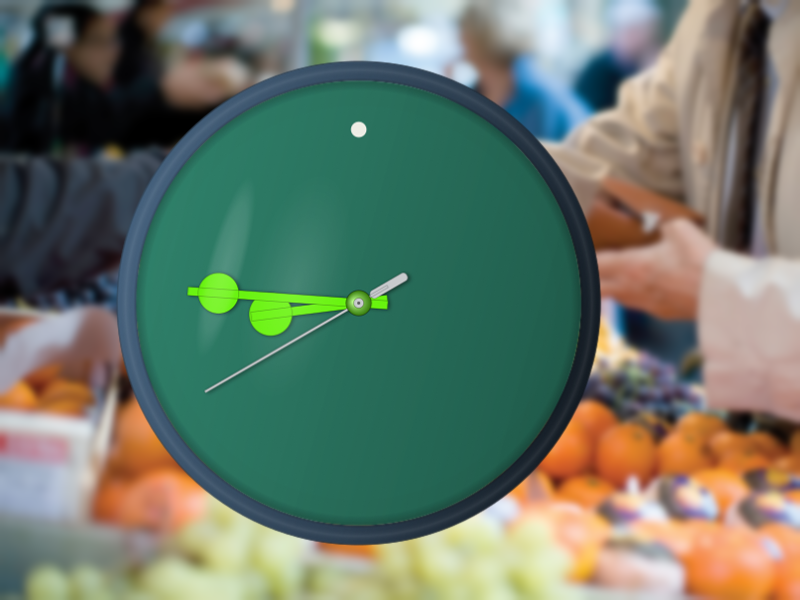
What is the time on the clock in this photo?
8:45:40
